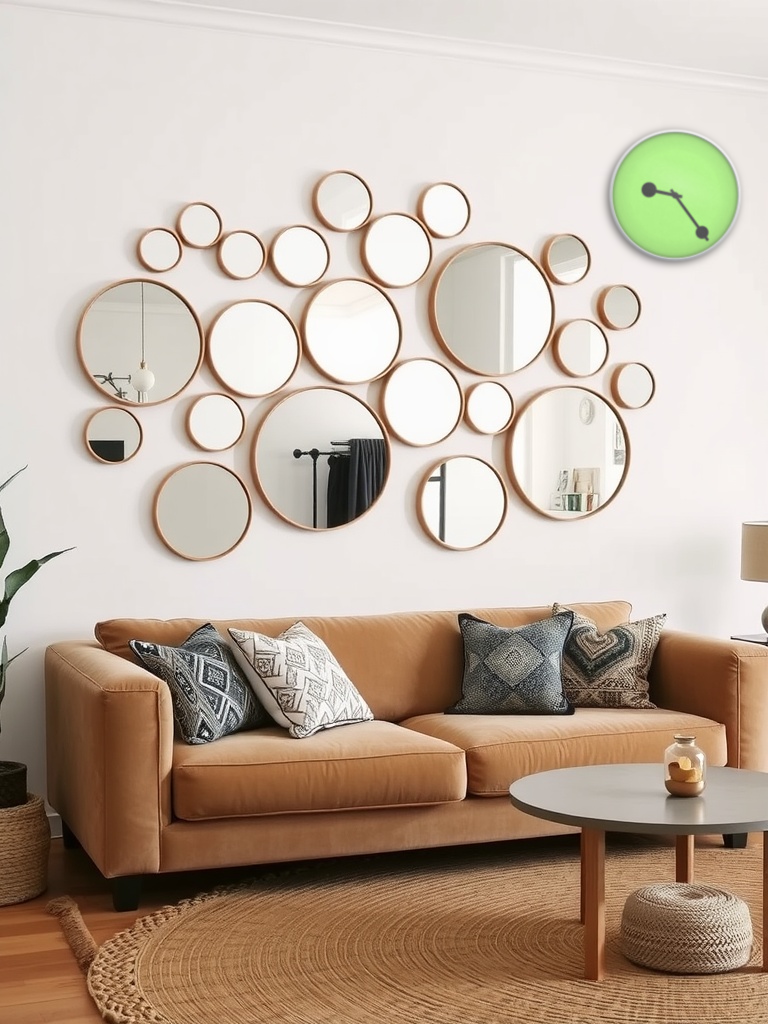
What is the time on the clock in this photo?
9:24
